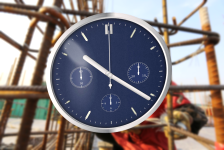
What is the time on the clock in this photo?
10:21
